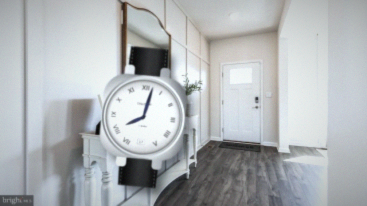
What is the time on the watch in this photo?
8:02
